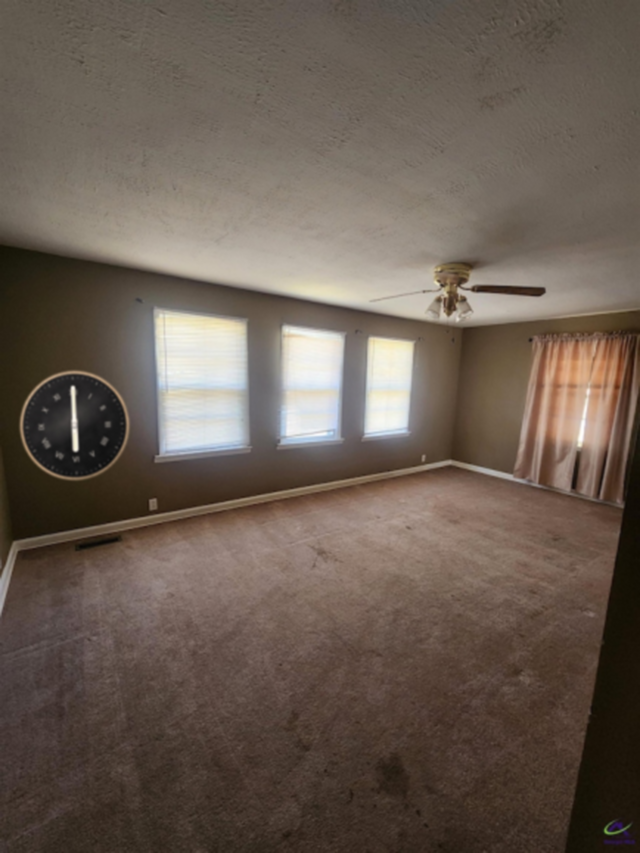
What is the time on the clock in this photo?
6:00
